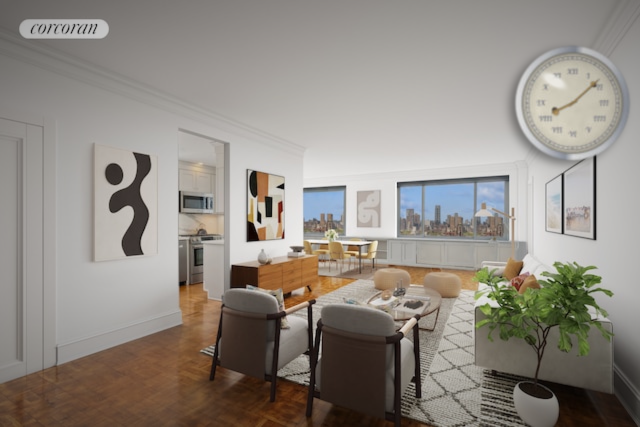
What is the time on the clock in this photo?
8:08
